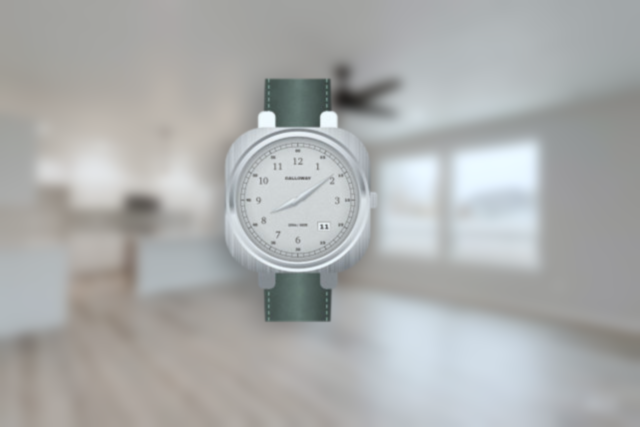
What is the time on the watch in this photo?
8:09
